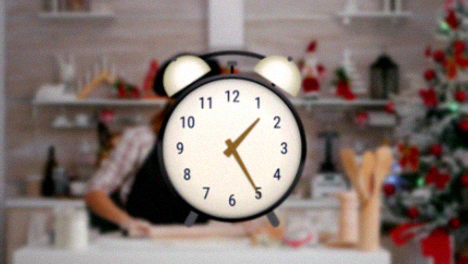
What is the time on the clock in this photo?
1:25
